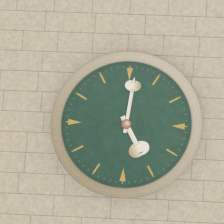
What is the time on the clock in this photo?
5:01
